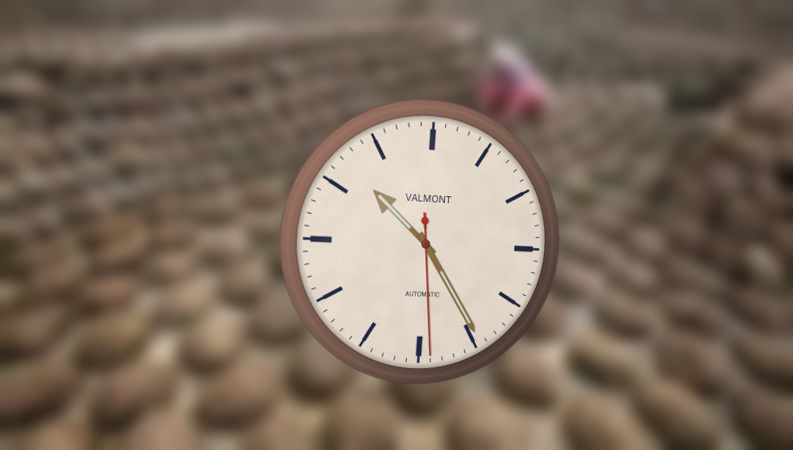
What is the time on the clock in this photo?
10:24:29
